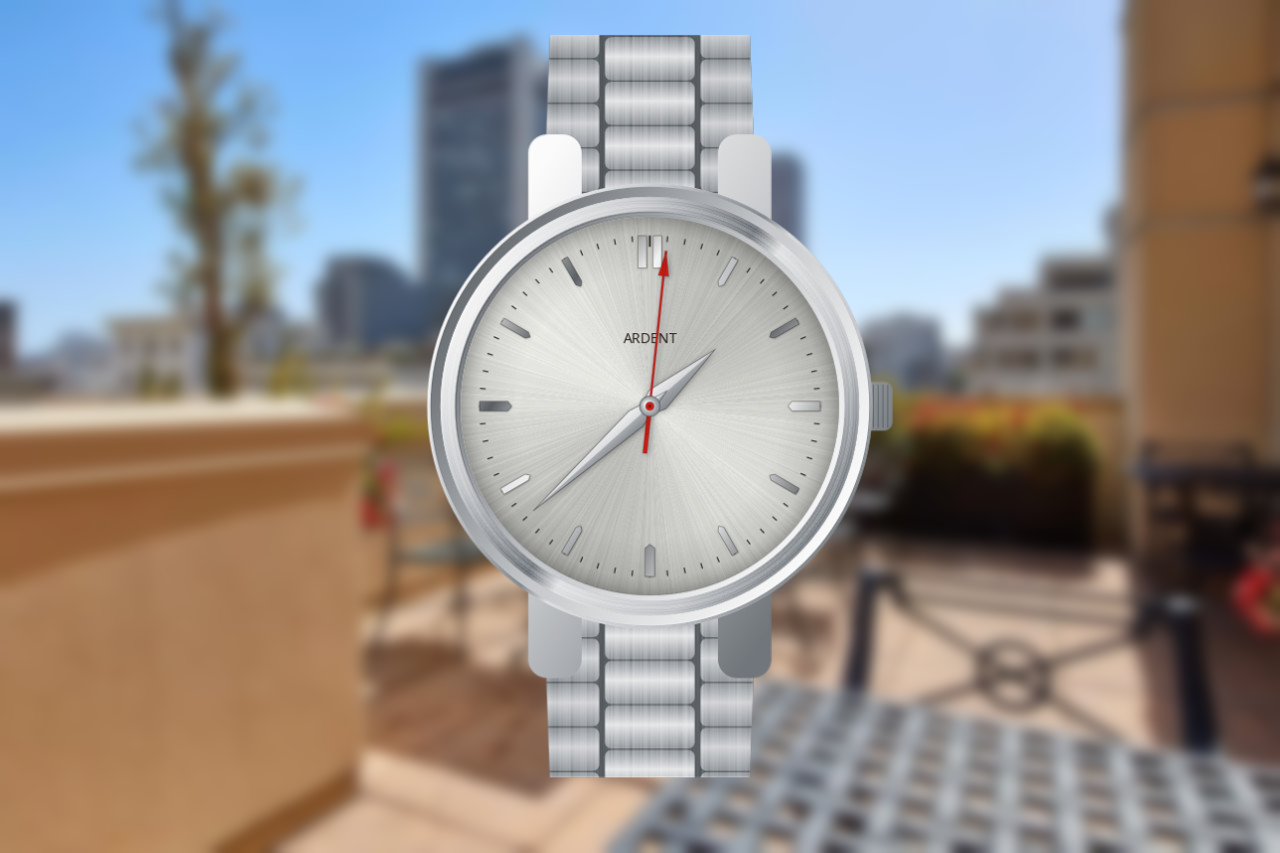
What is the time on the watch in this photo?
1:38:01
